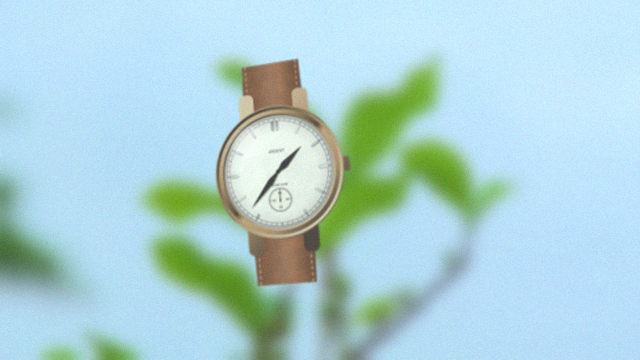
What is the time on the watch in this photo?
1:37
